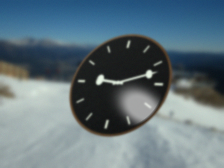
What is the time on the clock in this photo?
9:12
